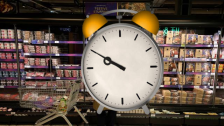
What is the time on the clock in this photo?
9:50
